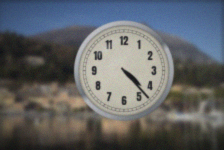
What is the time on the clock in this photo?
4:23
